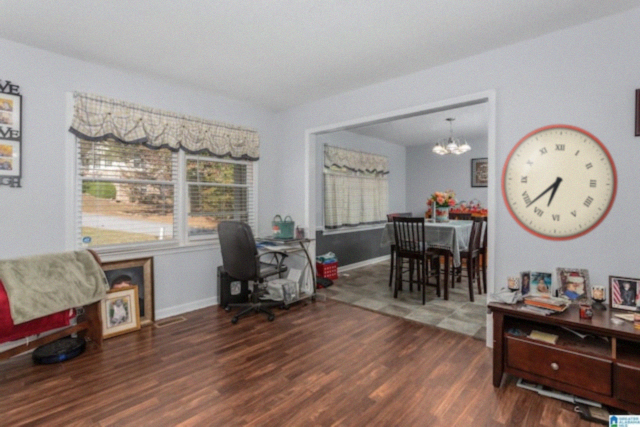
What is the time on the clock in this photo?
6:38
